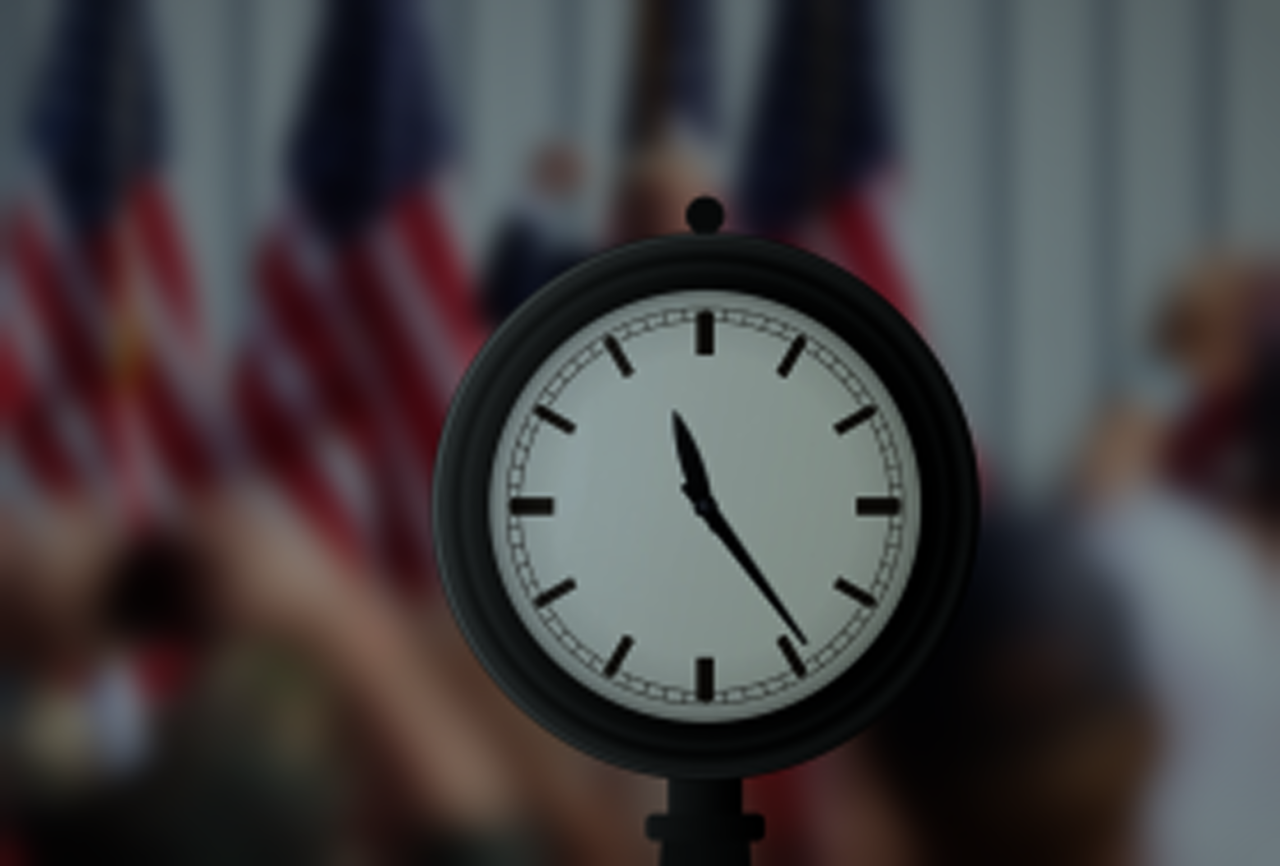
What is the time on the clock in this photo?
11:24
